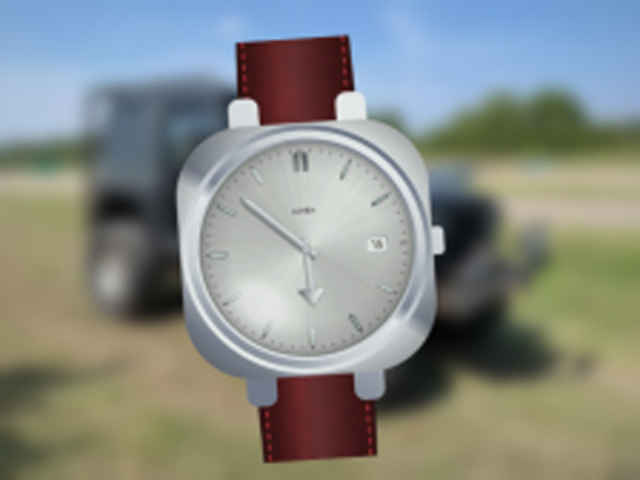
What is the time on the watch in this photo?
5:52
